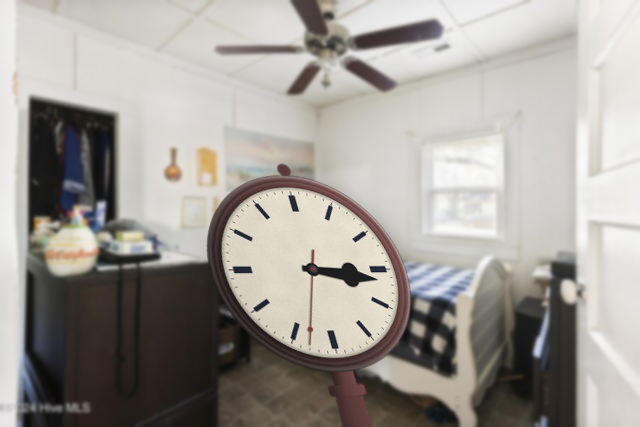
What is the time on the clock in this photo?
3:16:33
